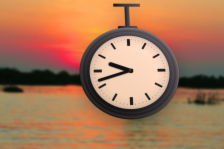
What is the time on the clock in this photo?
9:42
